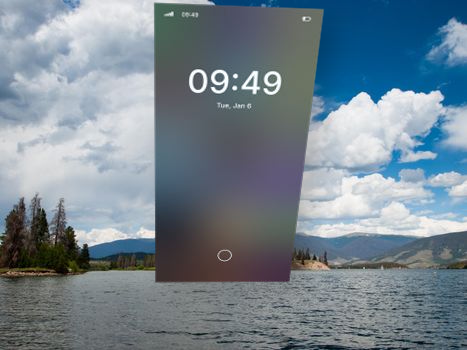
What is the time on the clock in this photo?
9:49
